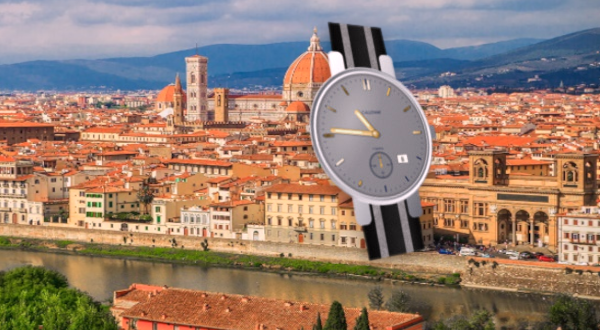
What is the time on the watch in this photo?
10:46
